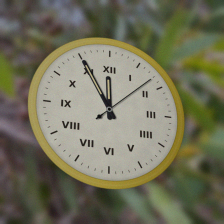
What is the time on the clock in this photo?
11:55:08
